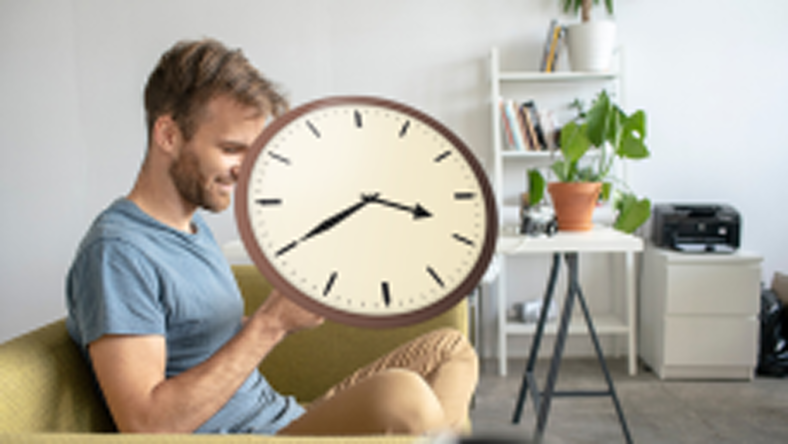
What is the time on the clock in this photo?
3:40
